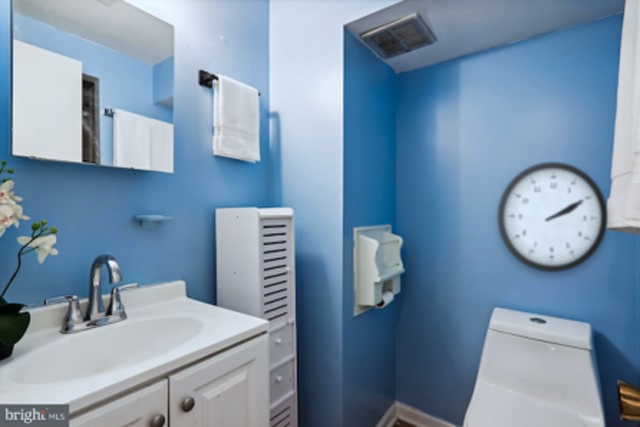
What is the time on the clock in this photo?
2:10
